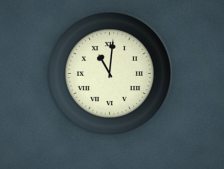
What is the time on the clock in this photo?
11:01
